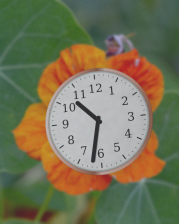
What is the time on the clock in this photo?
10:32
